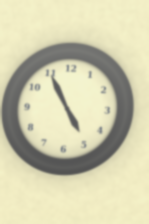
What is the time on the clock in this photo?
4:55
